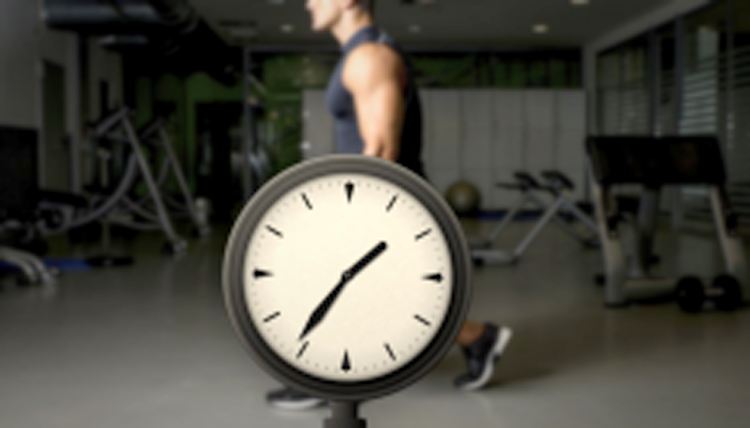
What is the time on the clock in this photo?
1:36
